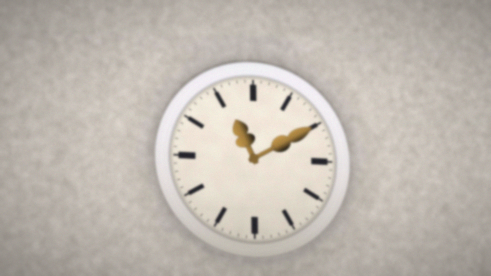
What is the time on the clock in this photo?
11:10
